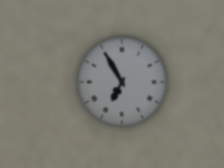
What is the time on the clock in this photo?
6:55
